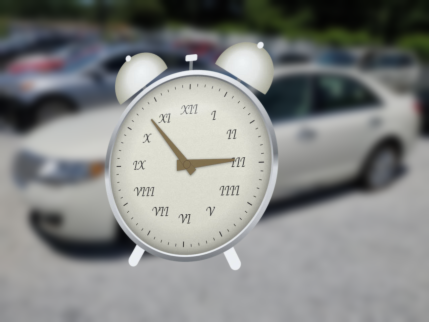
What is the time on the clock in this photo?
2:53
